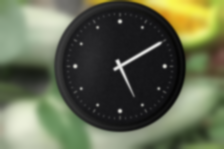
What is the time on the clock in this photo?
5:10
